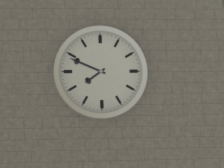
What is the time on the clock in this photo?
7:49
